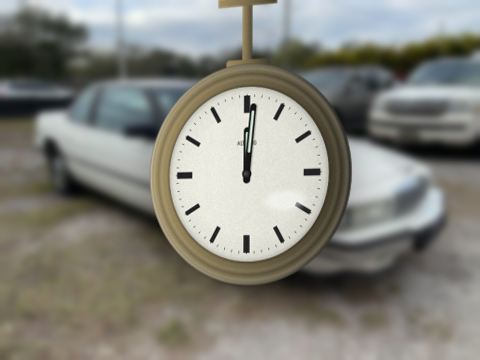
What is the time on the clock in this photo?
12:01
